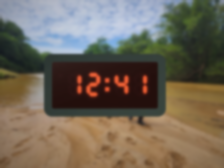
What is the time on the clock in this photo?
12:41
